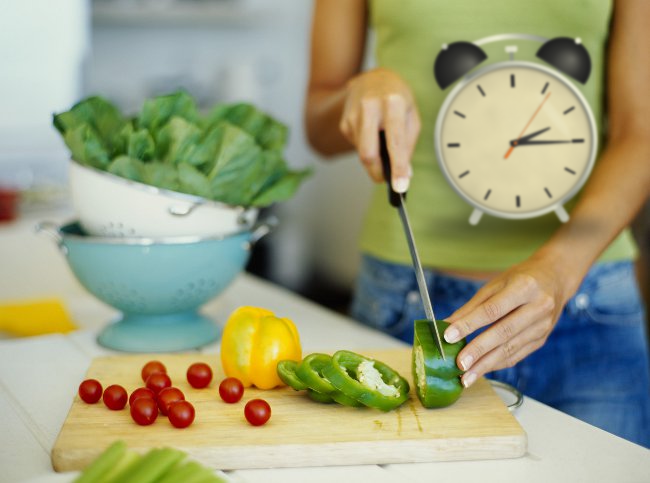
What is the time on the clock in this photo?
2:15:06
